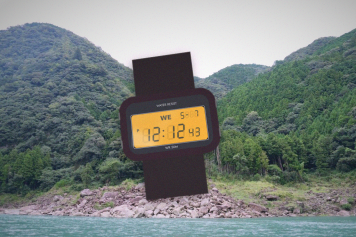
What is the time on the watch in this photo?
12:12:43
